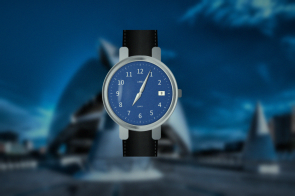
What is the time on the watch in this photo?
7:04
